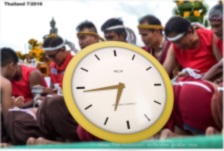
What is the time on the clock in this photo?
6:44
